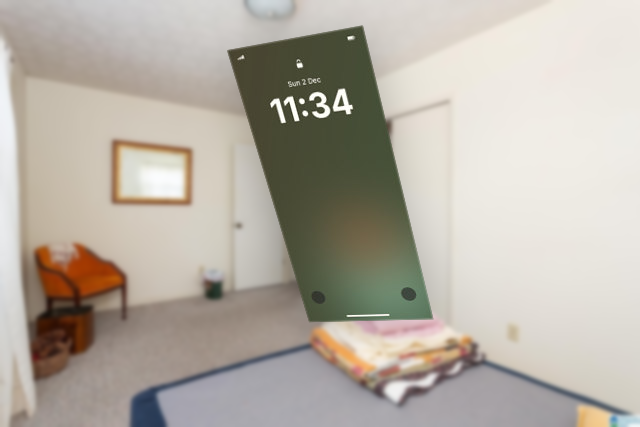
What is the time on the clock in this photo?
11:34
